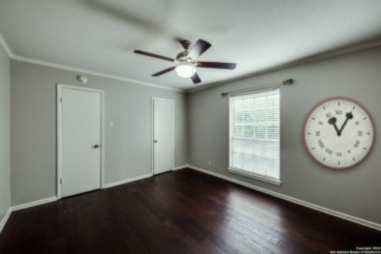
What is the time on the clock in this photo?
11:05
